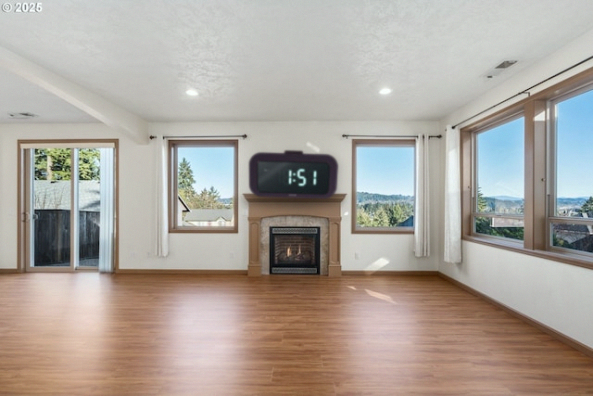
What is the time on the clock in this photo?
1:51
